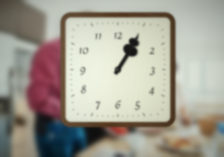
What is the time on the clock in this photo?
1:05
